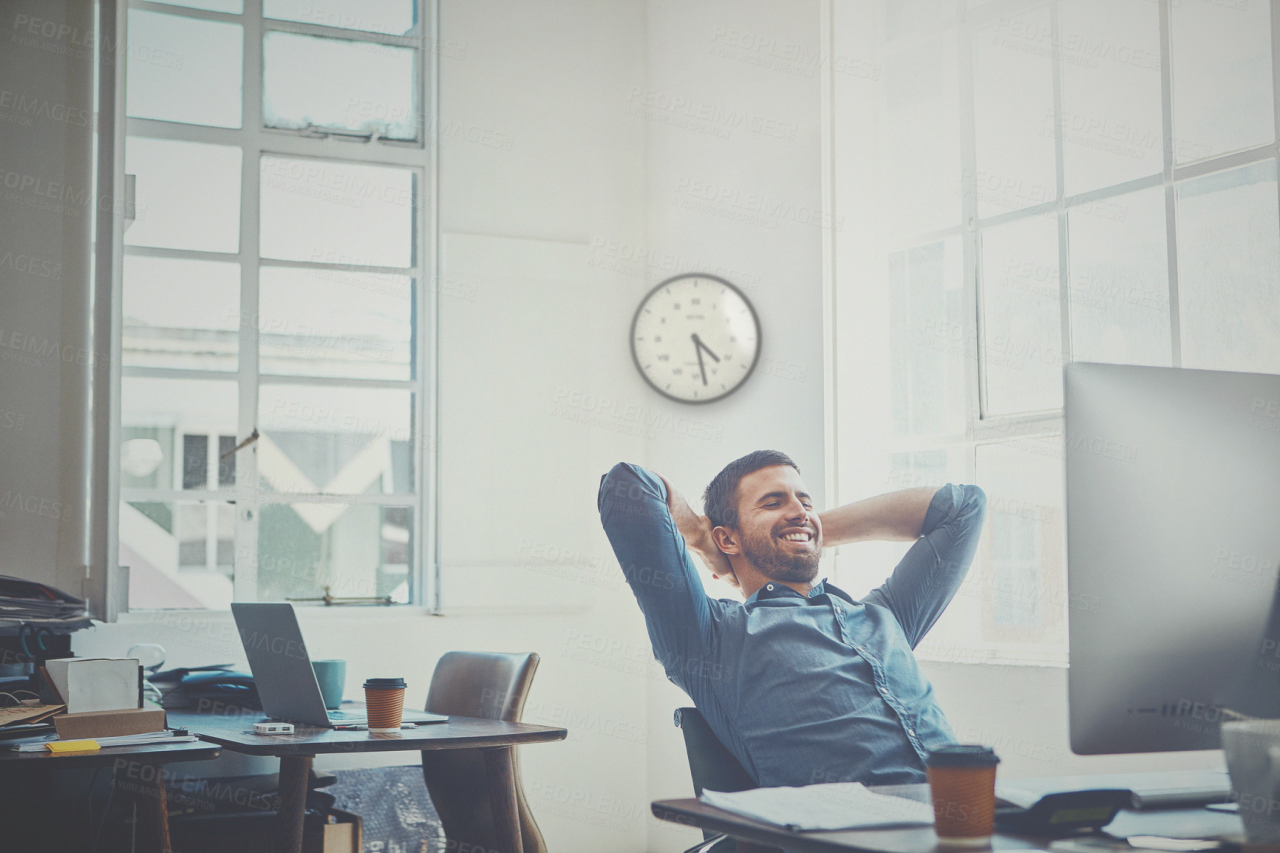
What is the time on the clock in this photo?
4:28
